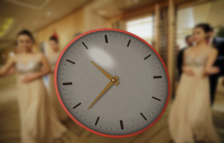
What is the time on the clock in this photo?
10:38
